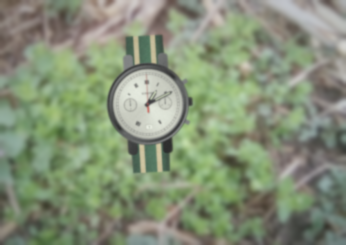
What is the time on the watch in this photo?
1:11
